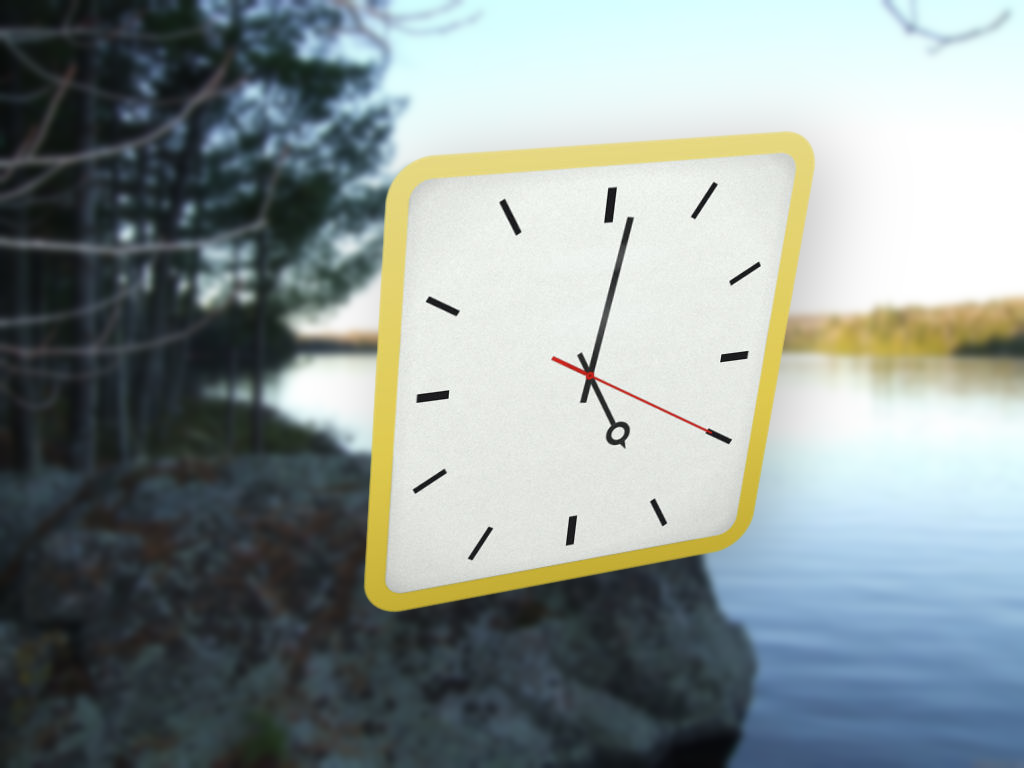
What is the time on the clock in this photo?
5:01:20
